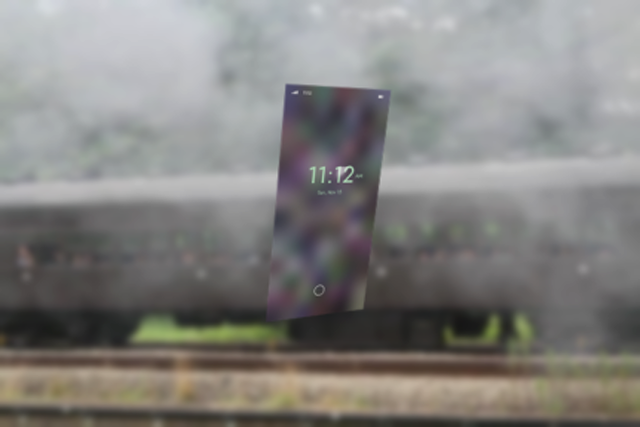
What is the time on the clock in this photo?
11:12
